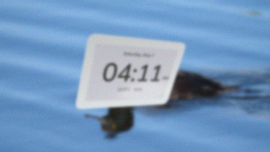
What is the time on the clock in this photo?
4:11
